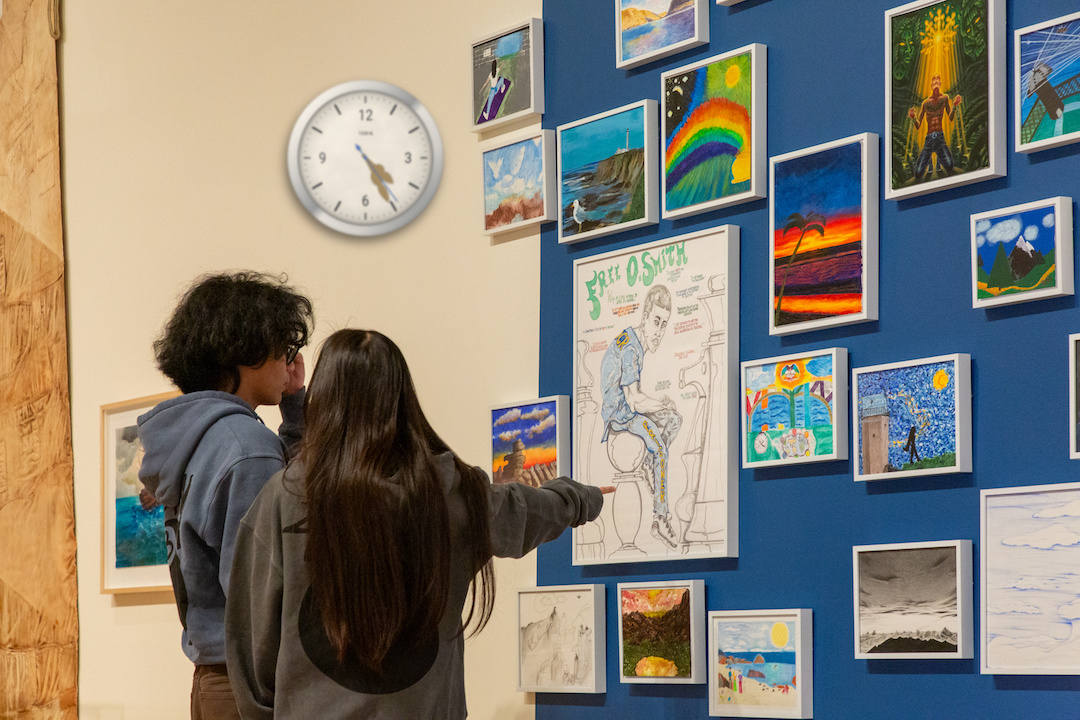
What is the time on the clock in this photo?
4:25:24
